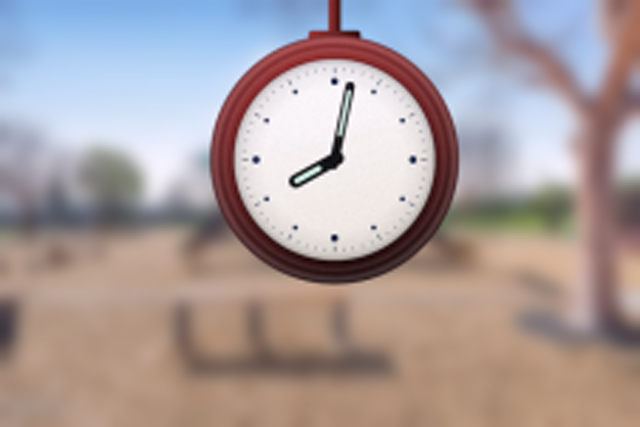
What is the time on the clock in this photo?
8:02
